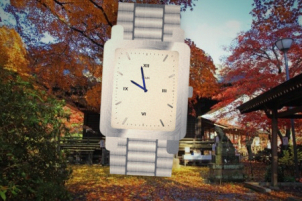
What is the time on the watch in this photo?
9:58
